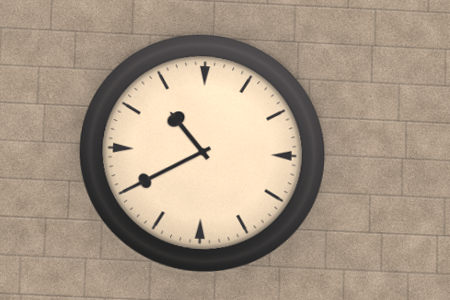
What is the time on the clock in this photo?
10:40
